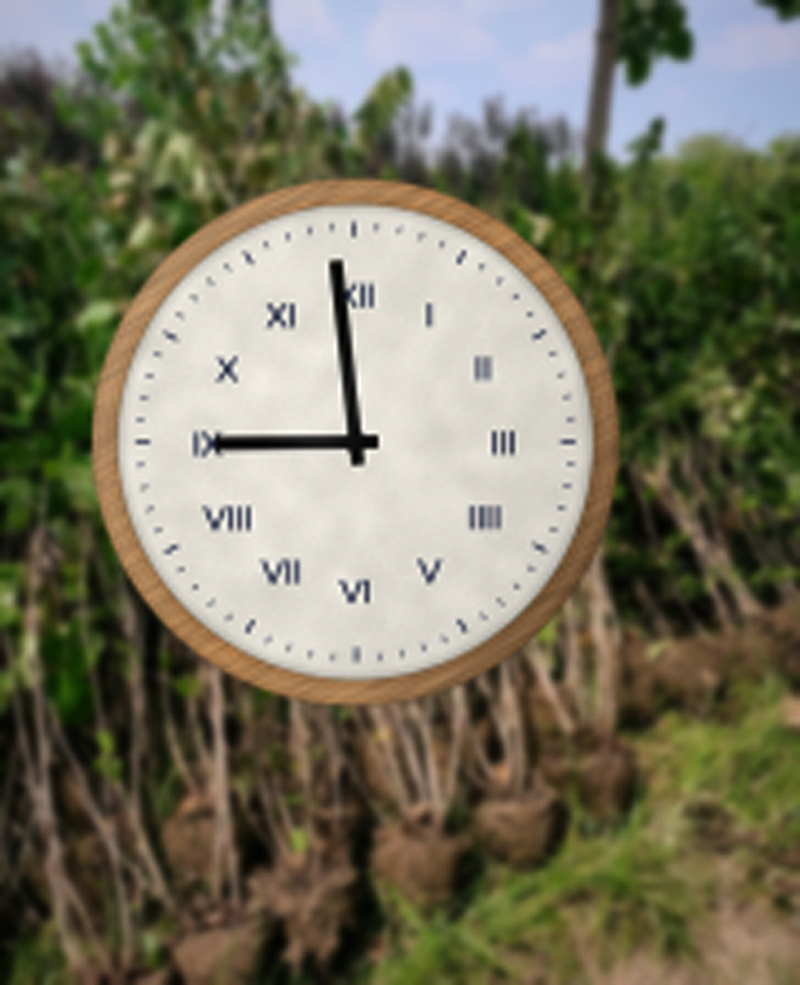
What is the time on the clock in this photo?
8:59
